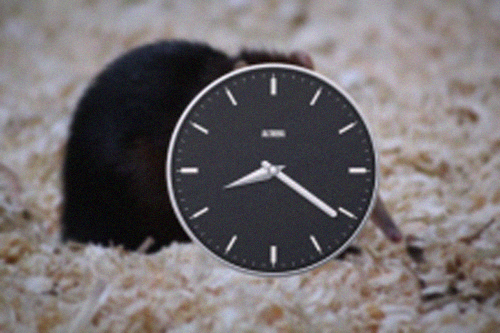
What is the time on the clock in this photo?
8:21
